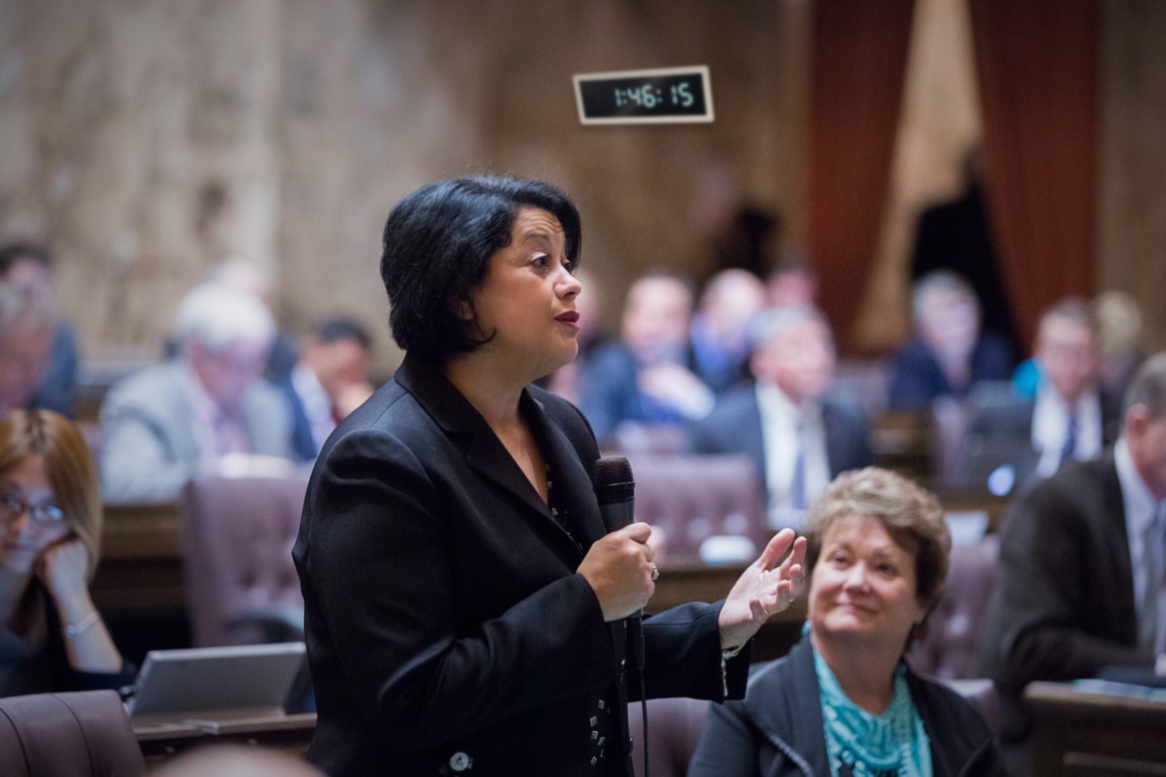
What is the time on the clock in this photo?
1:46:15
